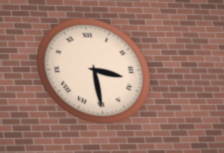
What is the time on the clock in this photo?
3:30
